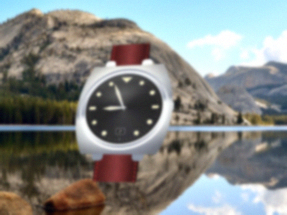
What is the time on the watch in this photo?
8:56
